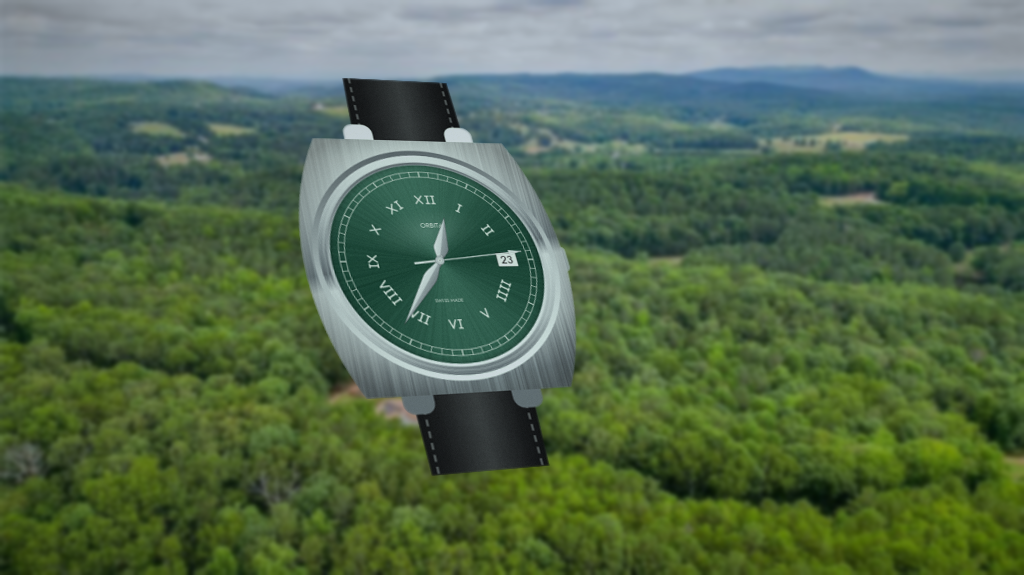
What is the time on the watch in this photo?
12:36:14
